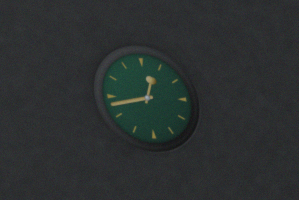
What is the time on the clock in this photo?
12:43
